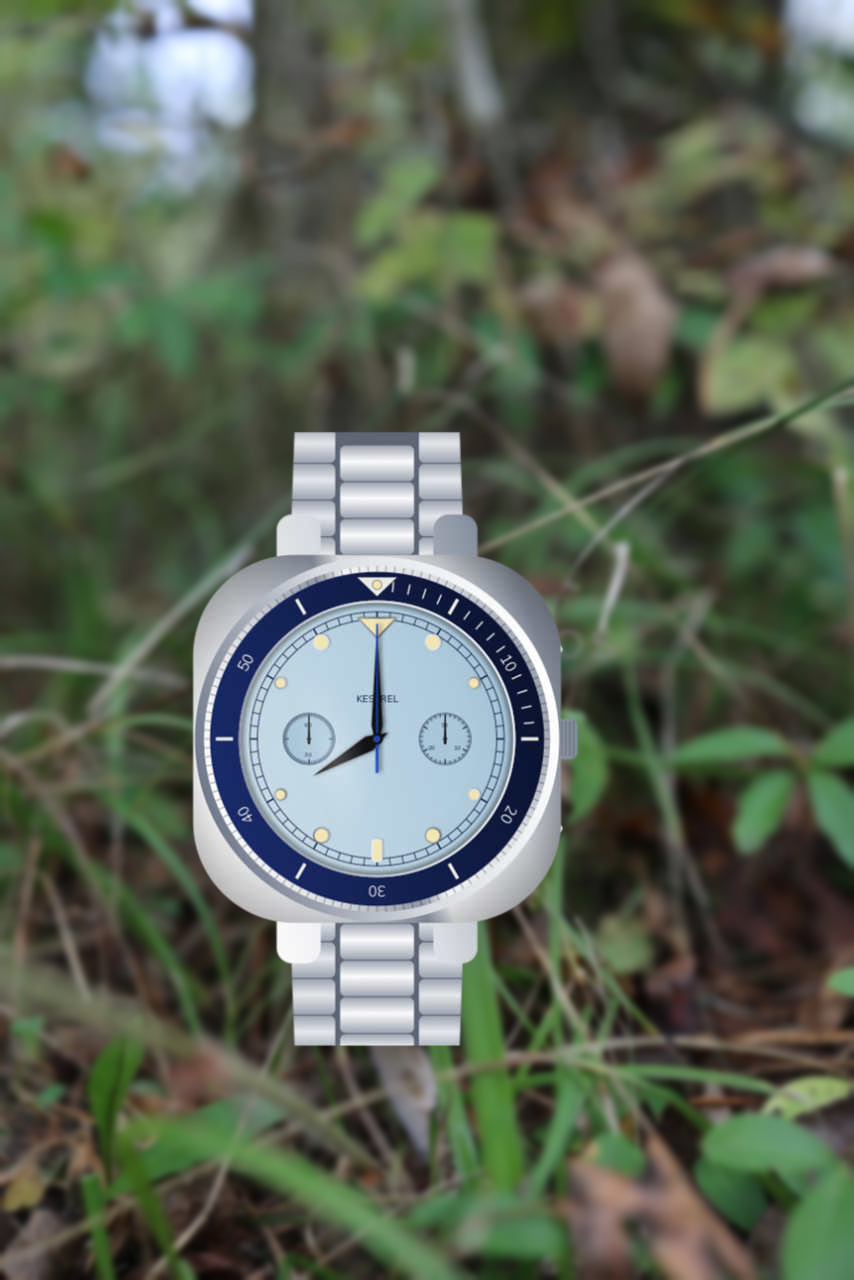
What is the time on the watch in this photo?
8:00
